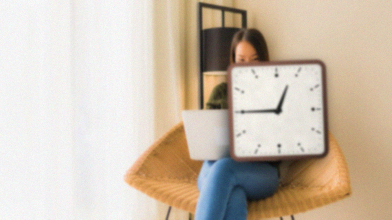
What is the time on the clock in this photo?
12:45
